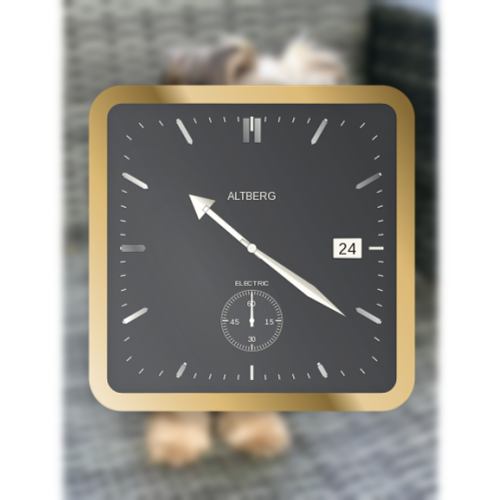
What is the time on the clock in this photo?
10:21
